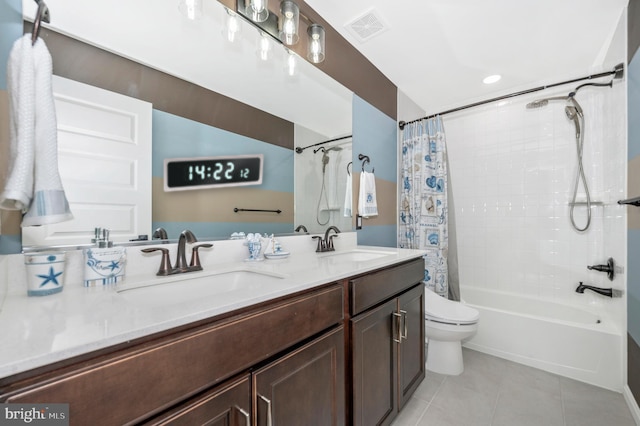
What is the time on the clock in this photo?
14:22
